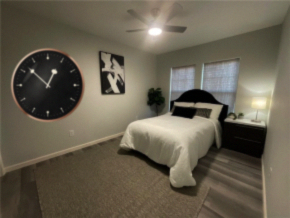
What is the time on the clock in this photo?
12:52
